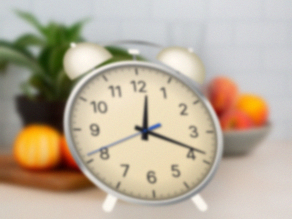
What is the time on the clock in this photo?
12:18:41
